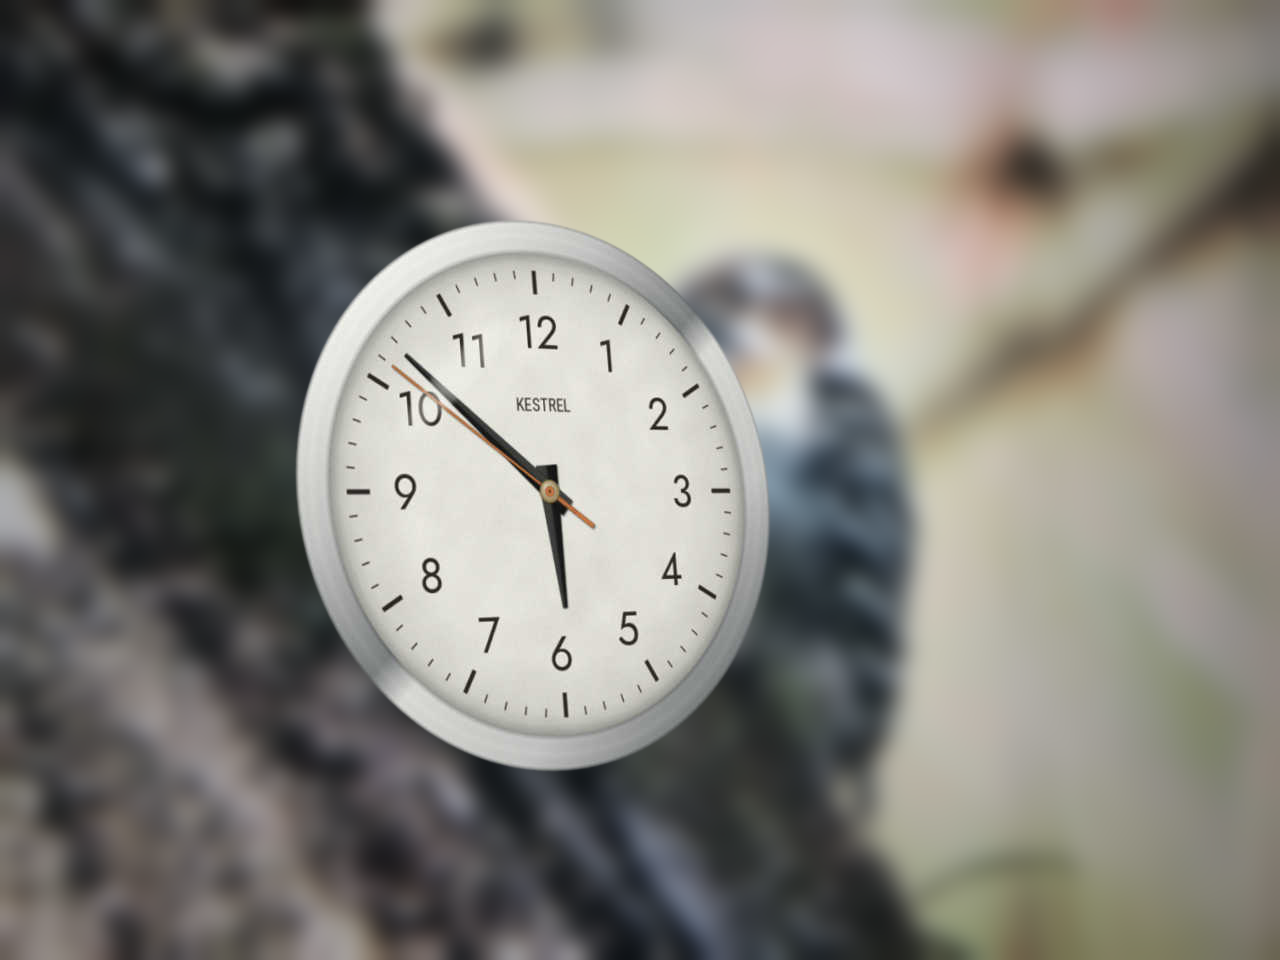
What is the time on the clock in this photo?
5:51:51
